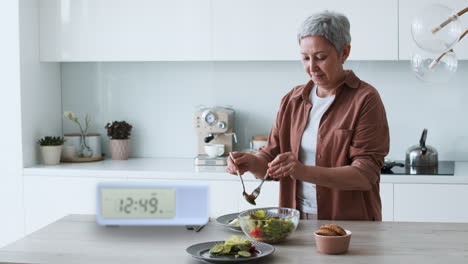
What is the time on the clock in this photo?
12:49
